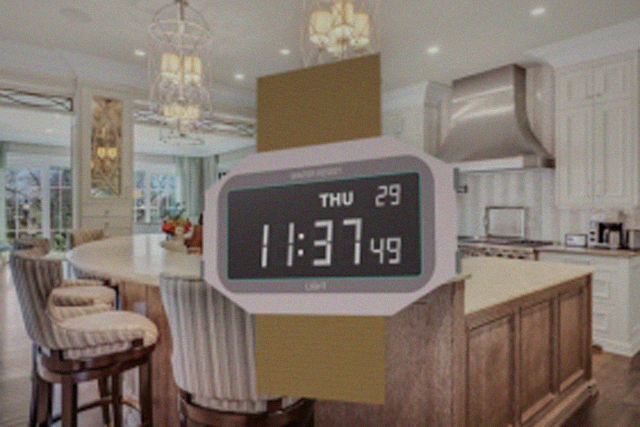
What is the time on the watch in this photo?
11:37:49
